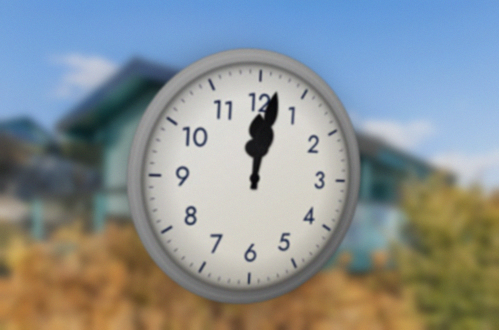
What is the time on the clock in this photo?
12:02
